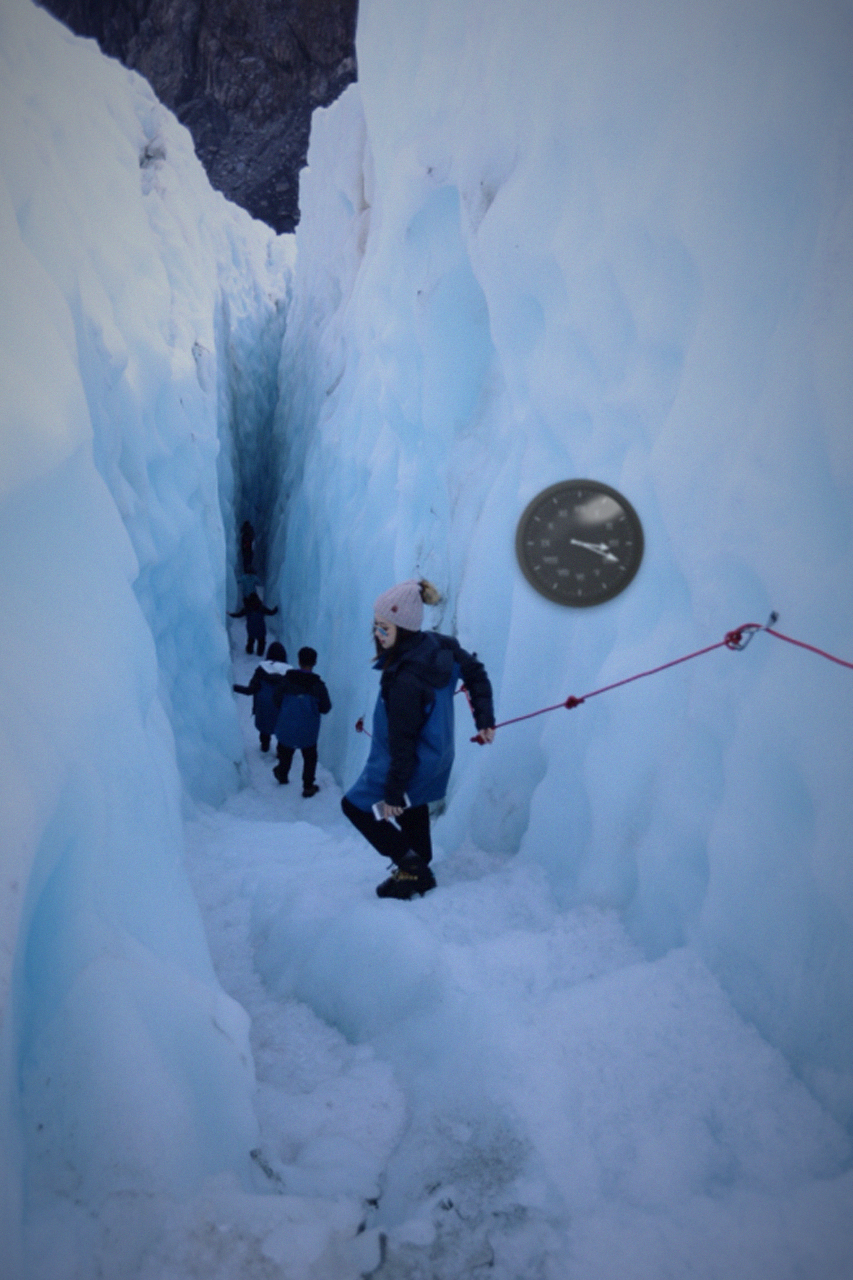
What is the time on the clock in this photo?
3:19
